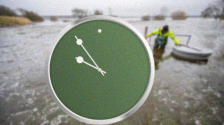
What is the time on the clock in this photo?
9:54
